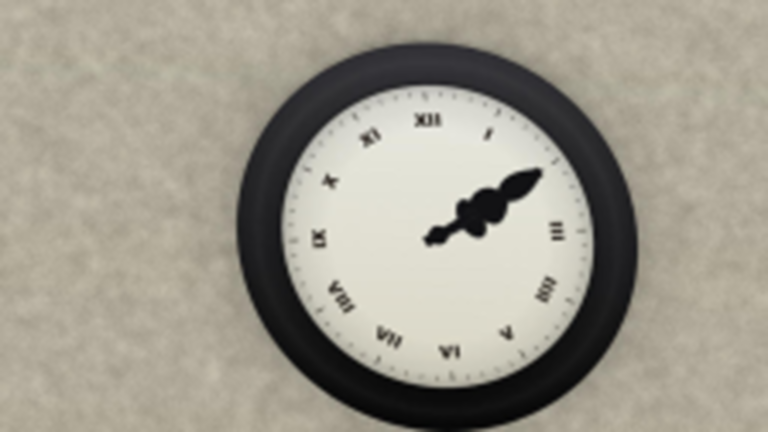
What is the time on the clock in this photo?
2:10
